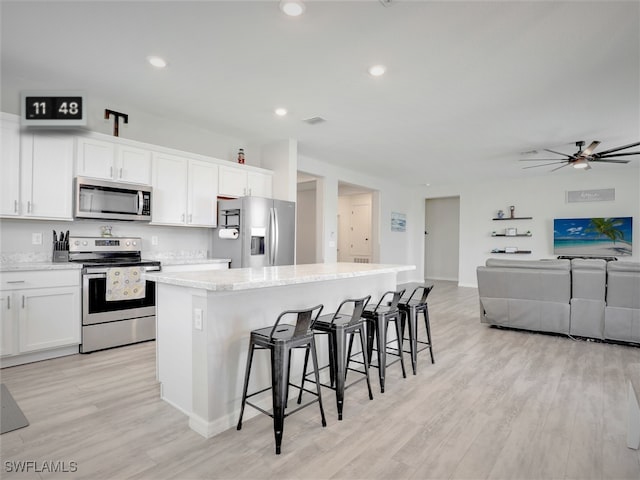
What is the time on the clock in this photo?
11:48
